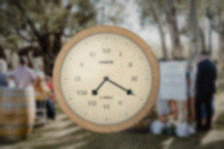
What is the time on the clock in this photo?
7:20
